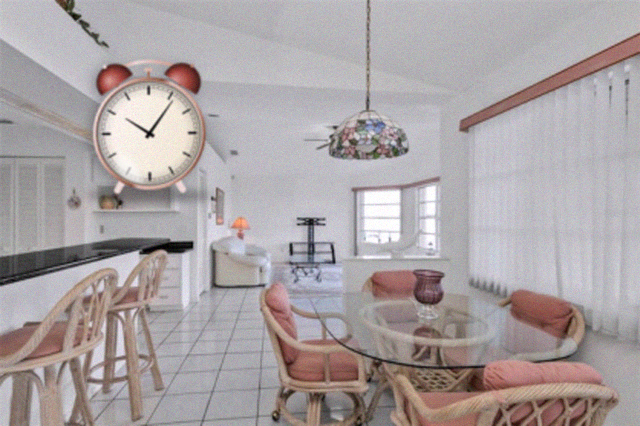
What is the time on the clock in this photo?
10:06
